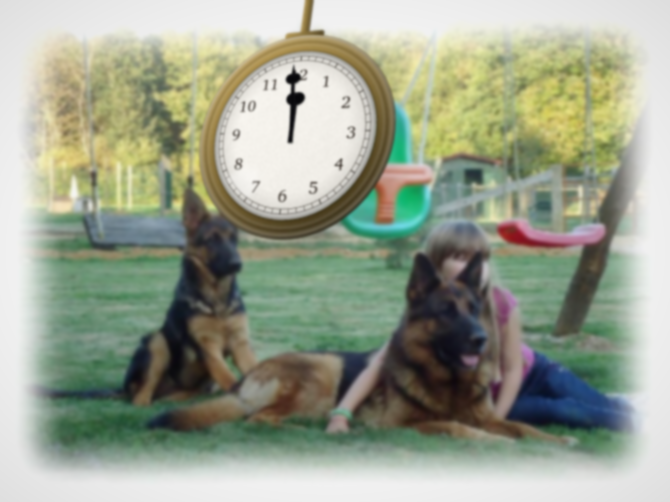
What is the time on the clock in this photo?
11:59
